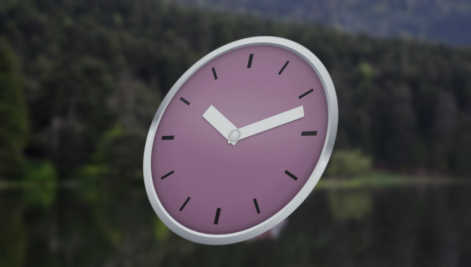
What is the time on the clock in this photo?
10:12
